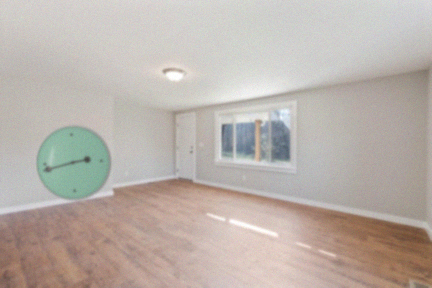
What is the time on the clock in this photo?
2:43
